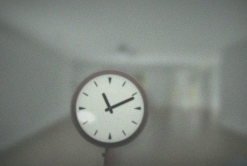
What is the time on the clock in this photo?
11:11
